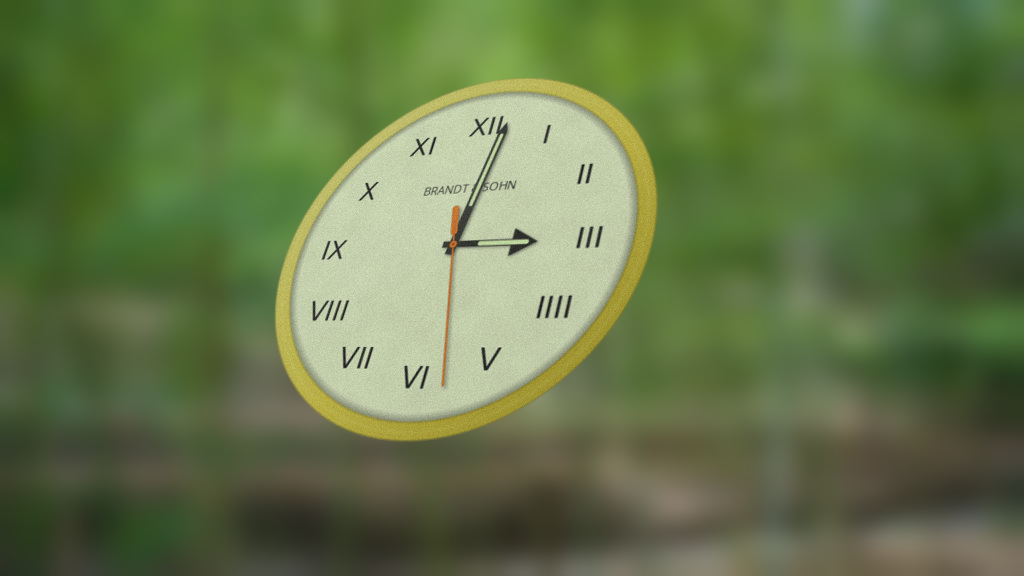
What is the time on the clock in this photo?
3:01:28
